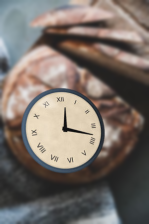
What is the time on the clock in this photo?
12:18
